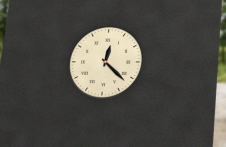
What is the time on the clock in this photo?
12:22
